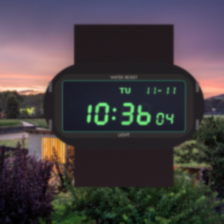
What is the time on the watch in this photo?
10:36:04
